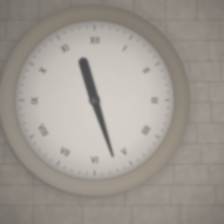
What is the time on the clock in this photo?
11:27
